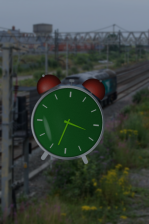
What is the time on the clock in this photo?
3:33
